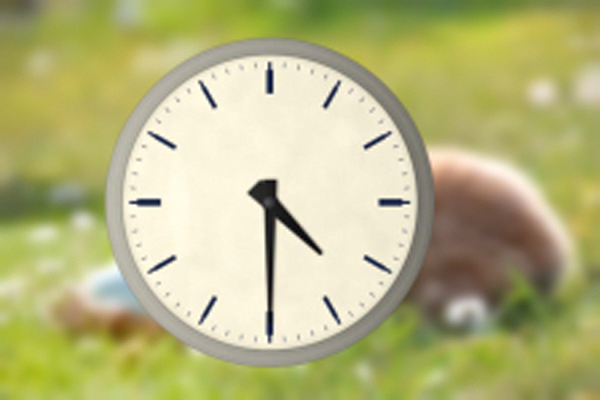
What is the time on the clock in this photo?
4:30
